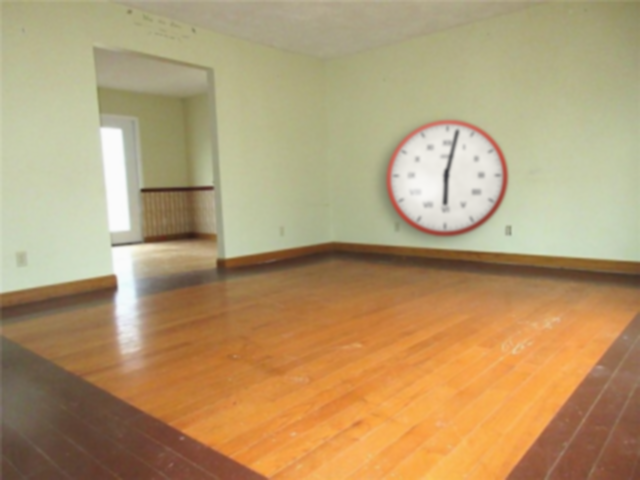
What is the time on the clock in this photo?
6:02
